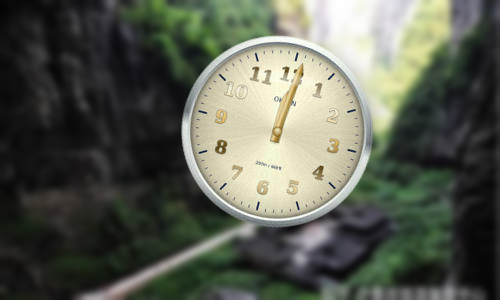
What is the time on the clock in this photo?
12:01
